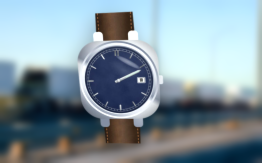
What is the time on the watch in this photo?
2:11
